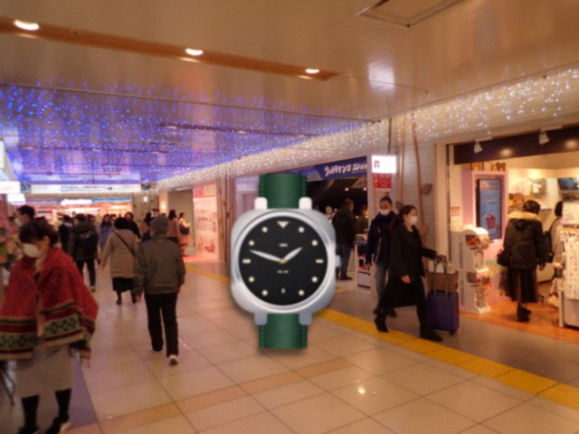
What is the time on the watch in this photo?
1:48
